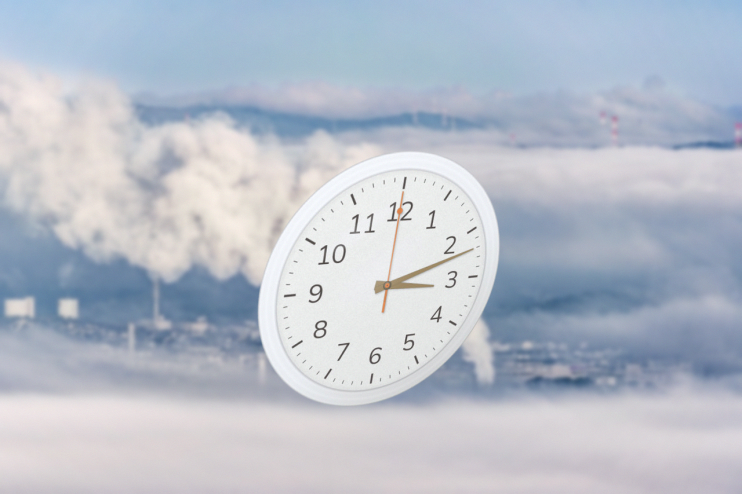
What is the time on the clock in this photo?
3:12:00
